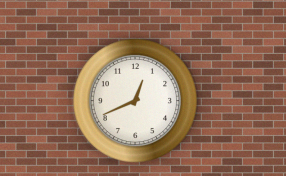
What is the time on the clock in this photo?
12:41
